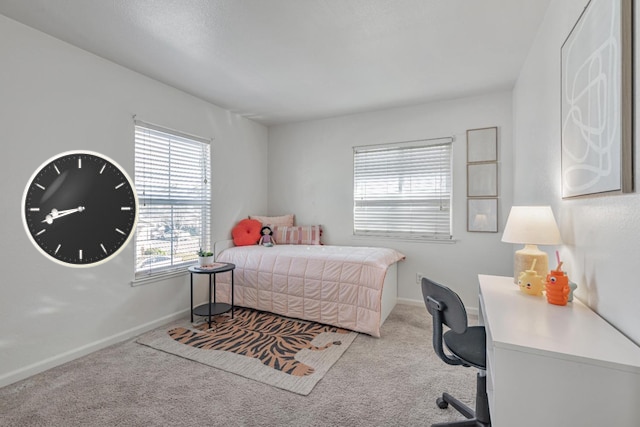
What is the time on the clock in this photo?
8:42
